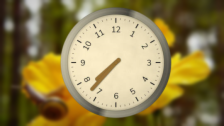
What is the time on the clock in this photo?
7:37
